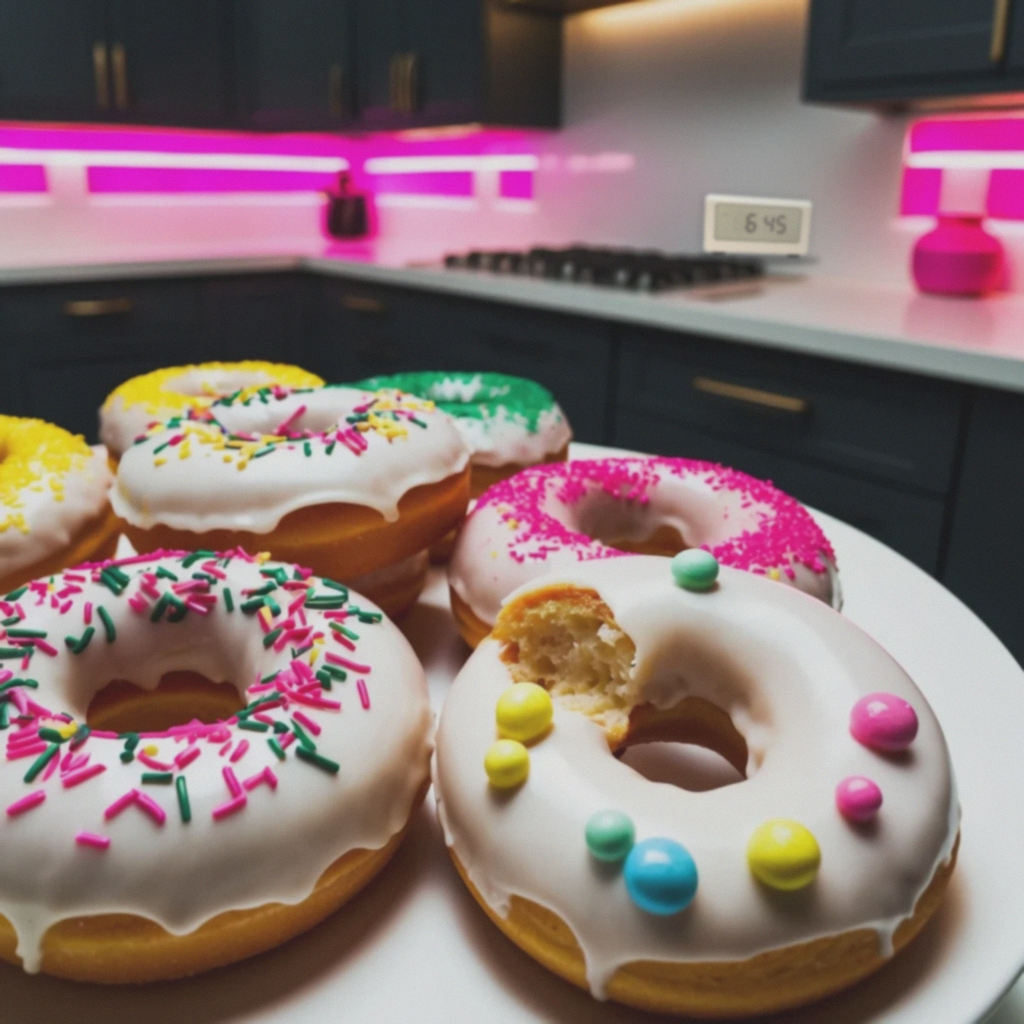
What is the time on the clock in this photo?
6:45
